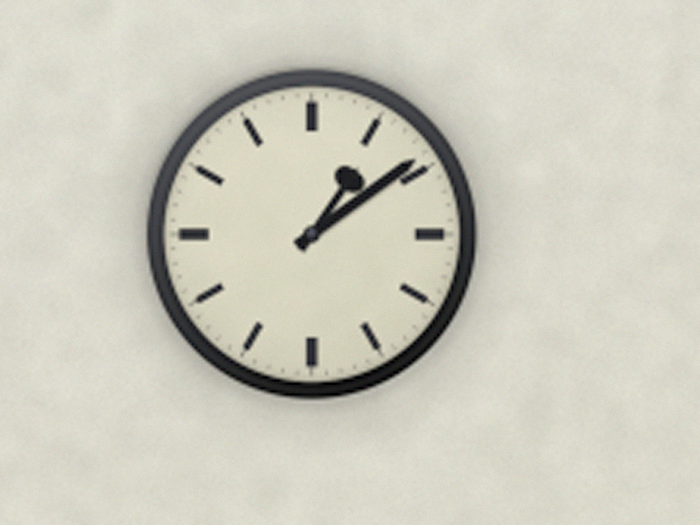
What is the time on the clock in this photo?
1:09
